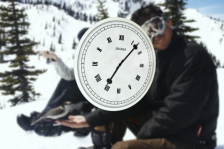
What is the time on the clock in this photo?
7:07
